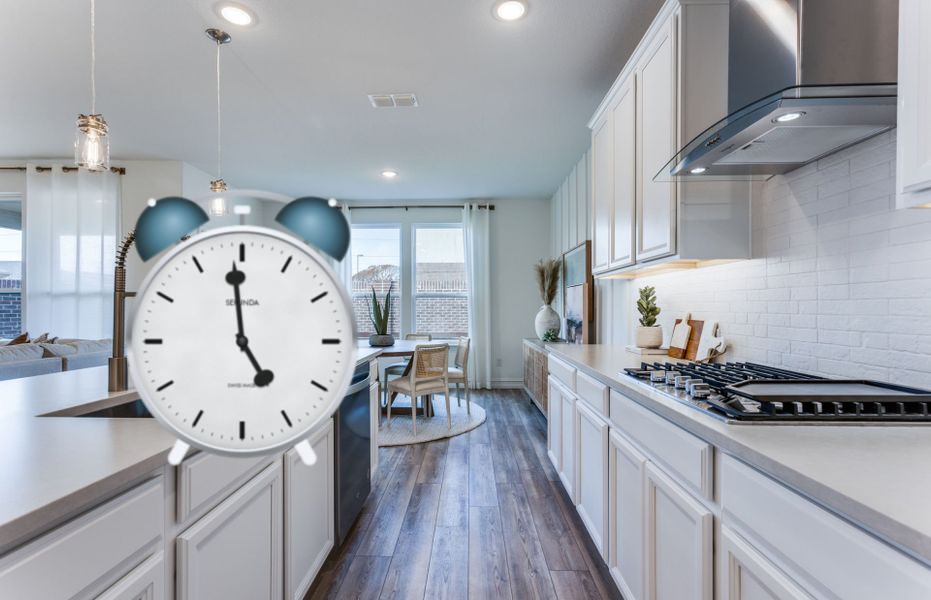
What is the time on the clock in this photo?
4:59
